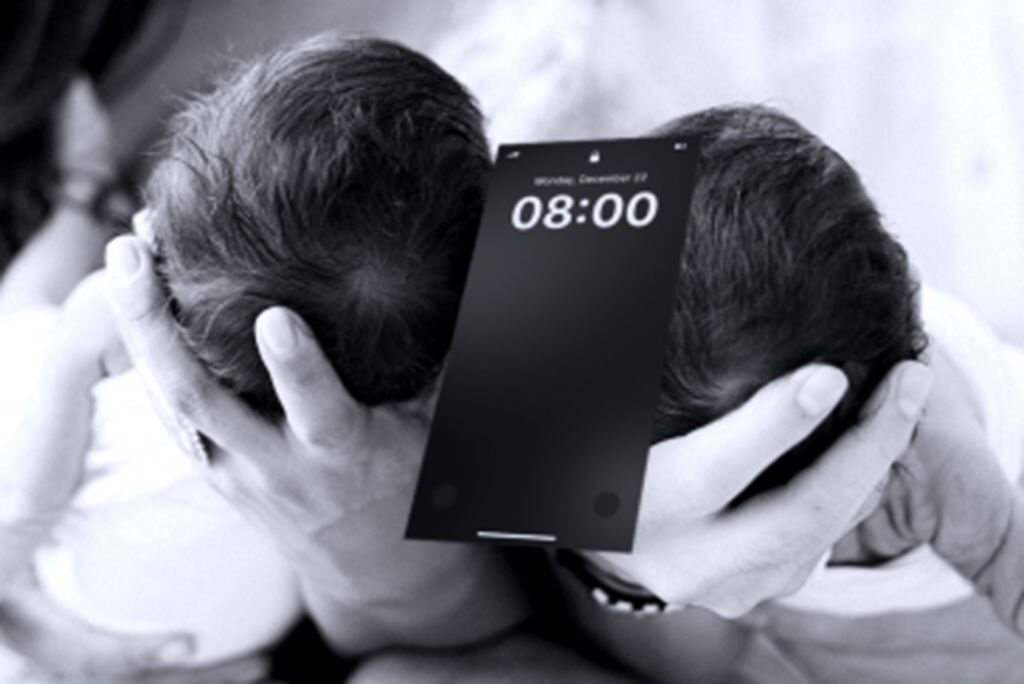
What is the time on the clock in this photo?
8:00
